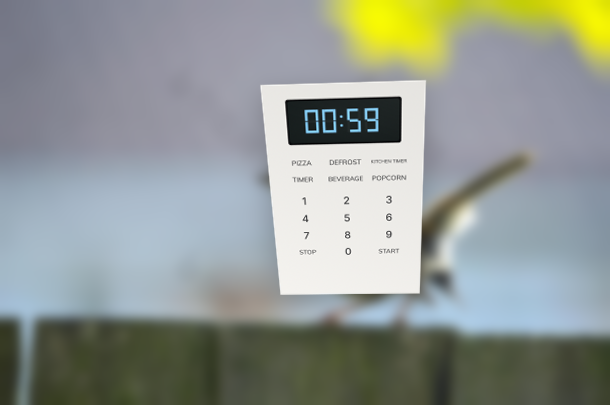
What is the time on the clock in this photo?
0:59
